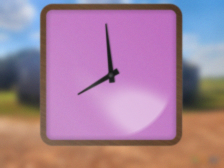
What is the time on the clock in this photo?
7:59
